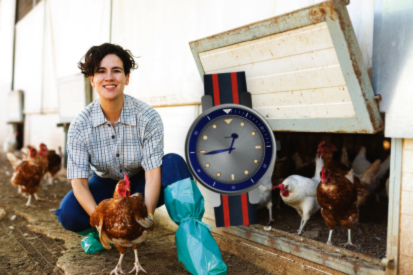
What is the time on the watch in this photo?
12:44
